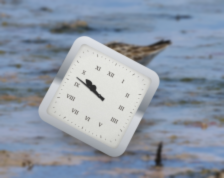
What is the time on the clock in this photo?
9:47
